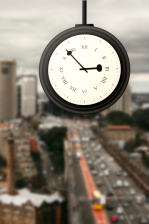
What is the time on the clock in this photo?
2:53
